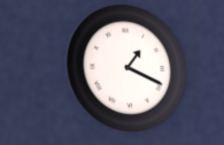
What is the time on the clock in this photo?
1:19
